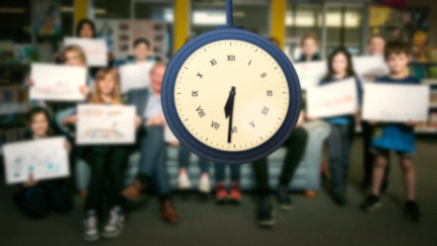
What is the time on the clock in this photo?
6:31
